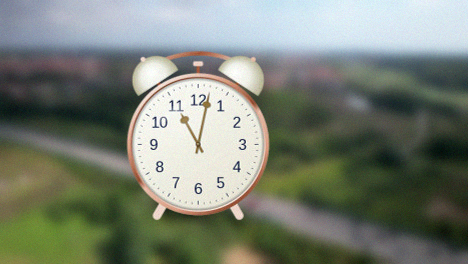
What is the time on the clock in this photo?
11:02
